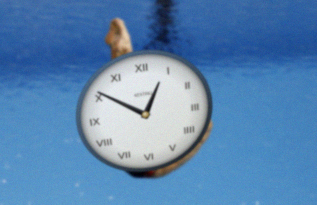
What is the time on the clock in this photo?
12:51
